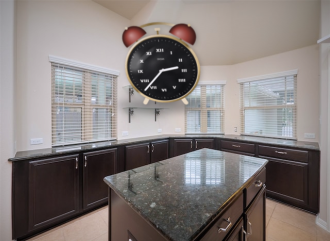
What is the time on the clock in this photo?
2:37
